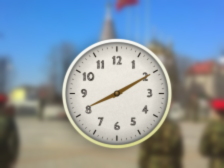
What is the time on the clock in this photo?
8:10
